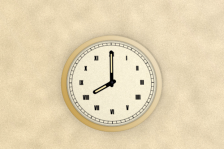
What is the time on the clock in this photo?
8:00
